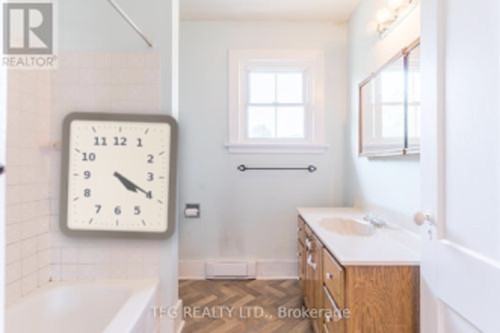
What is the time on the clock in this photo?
4:20
